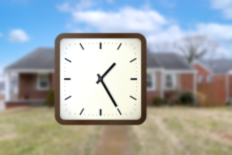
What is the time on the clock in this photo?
1:25
